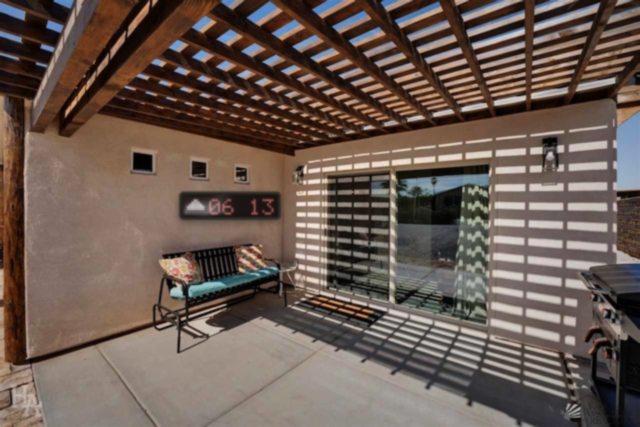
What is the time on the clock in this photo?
6:13
